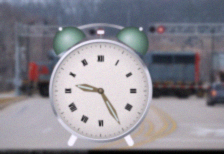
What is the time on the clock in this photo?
9:25
